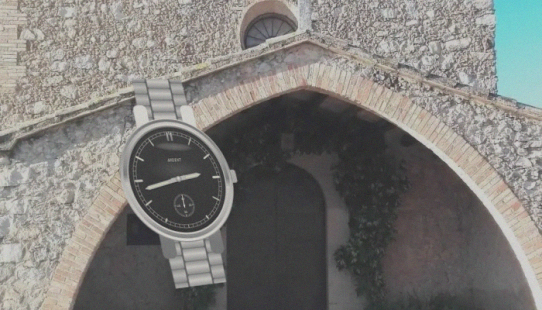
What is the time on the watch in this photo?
2:43
